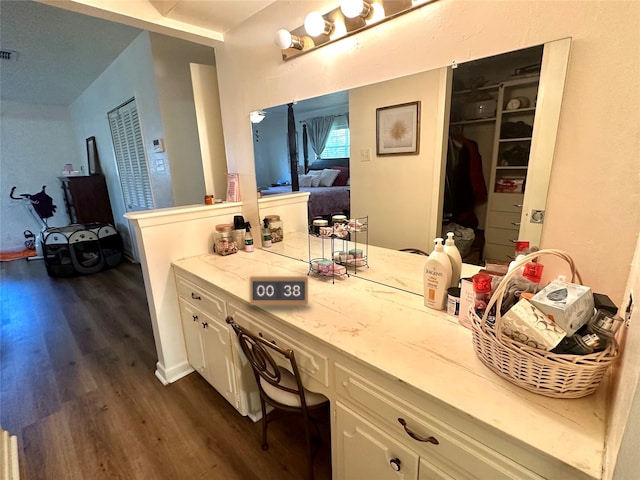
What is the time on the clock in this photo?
0:38
